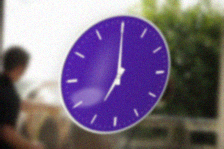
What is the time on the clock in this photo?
7:00
